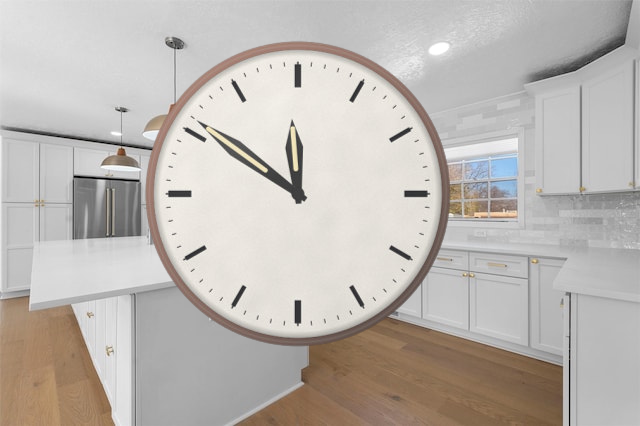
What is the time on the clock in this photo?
11:51
